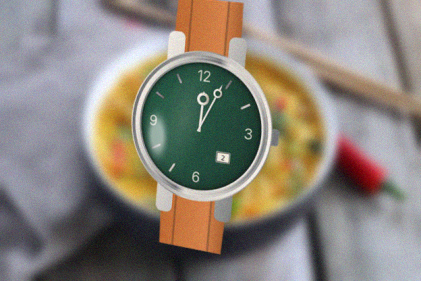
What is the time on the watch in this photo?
12:04
